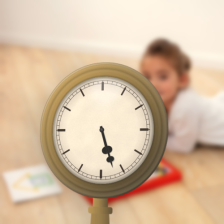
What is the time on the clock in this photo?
5:27
